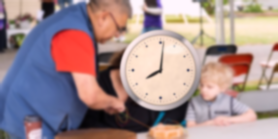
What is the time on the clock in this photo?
8:01
